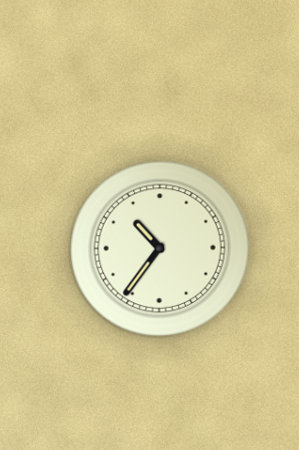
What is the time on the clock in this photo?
10:36
